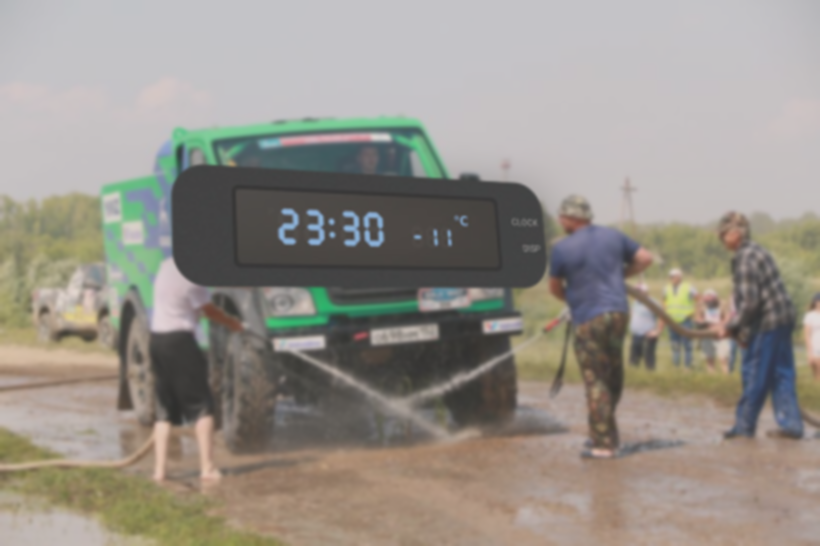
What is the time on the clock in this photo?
23:30
